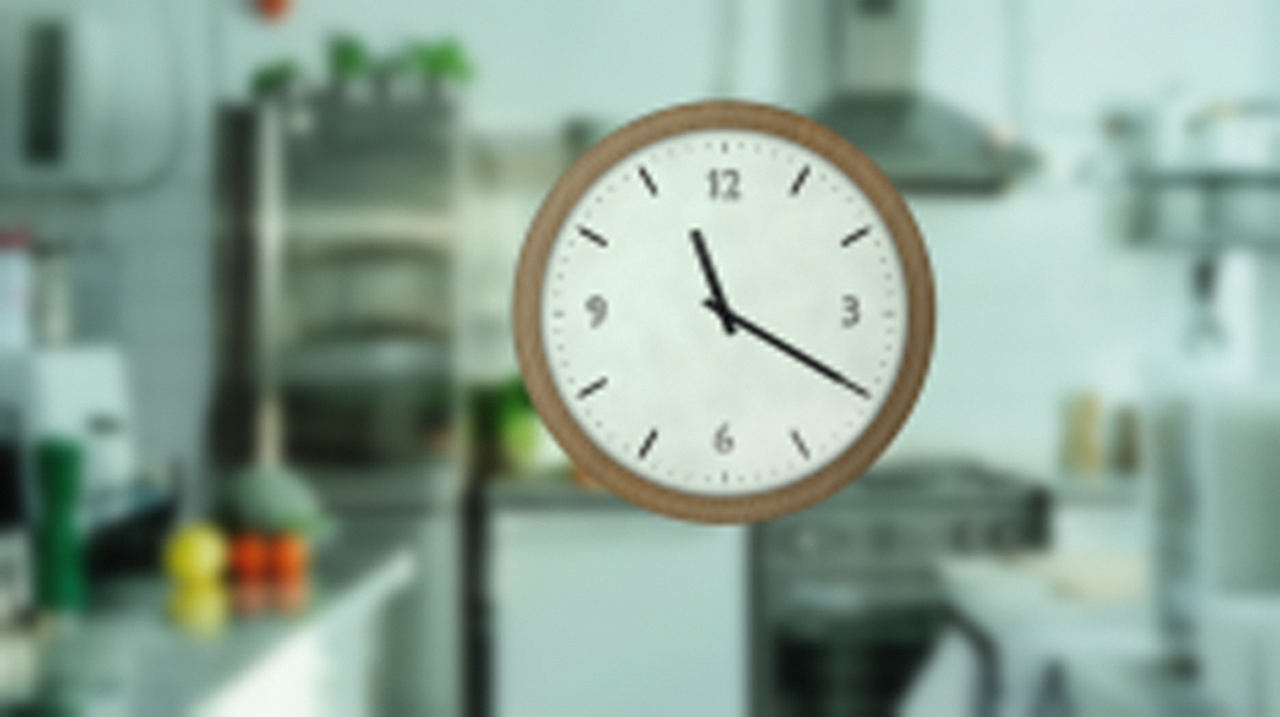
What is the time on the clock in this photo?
11:20
